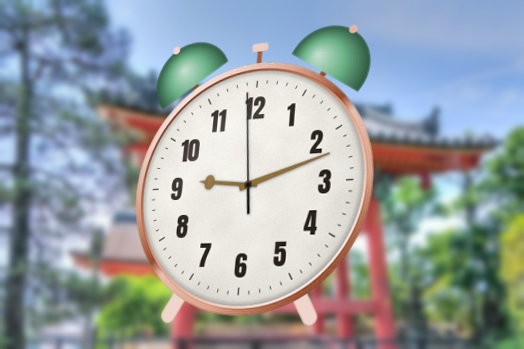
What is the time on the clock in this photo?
9:11:59
